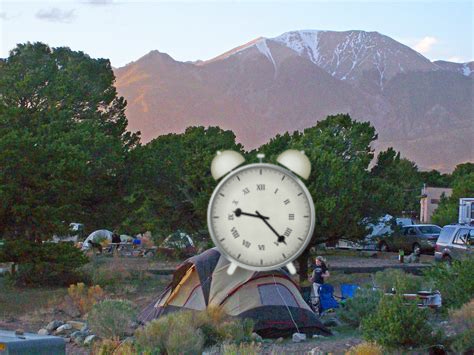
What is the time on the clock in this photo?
9:23
